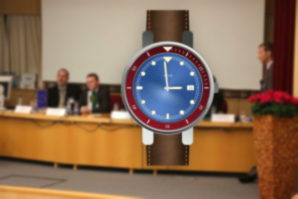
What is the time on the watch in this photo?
2:59
